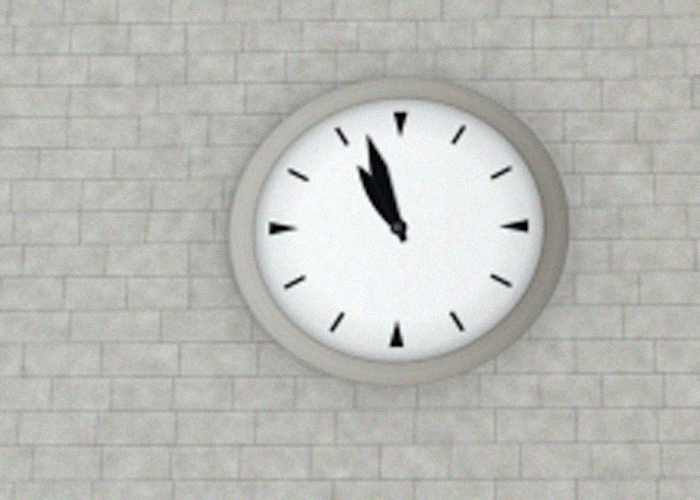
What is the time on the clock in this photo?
10:57
